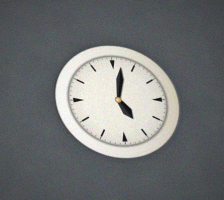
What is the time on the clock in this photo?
5:02
